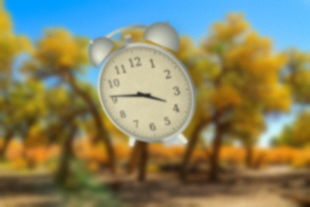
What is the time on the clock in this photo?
3:46
